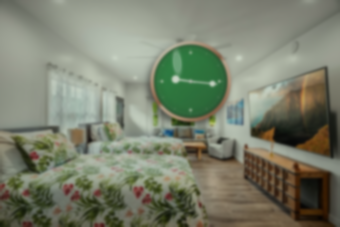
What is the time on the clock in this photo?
9:16
